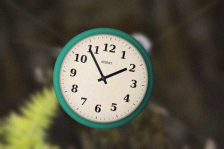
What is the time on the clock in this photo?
1:54
